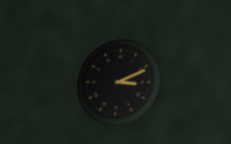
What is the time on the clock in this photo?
3:11
